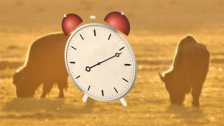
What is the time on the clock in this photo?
8:11
